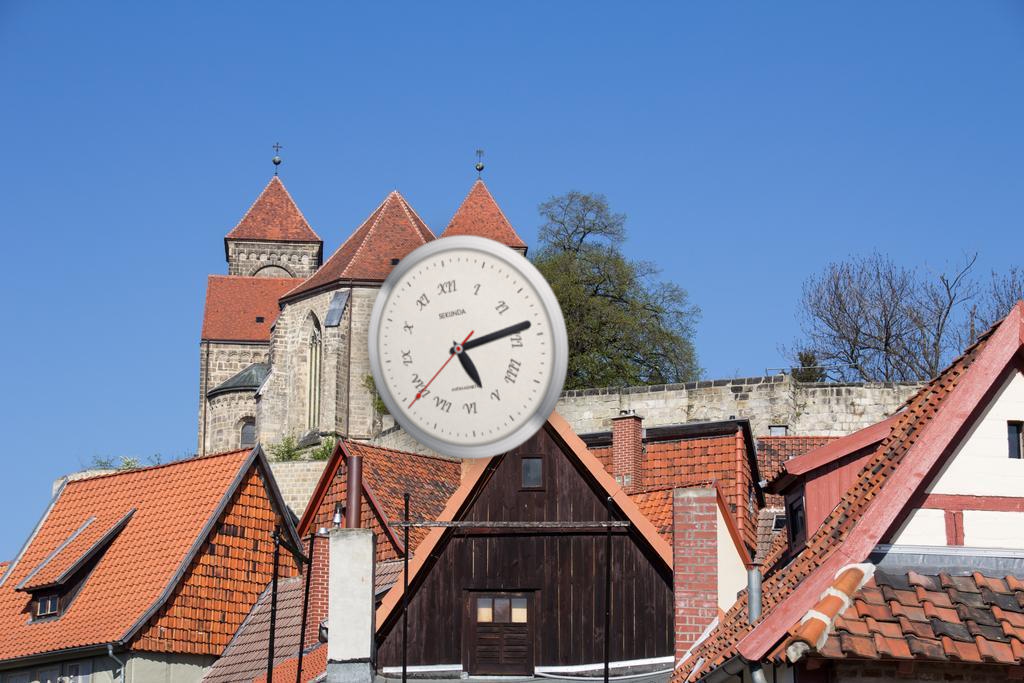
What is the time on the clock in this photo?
5:13:39
